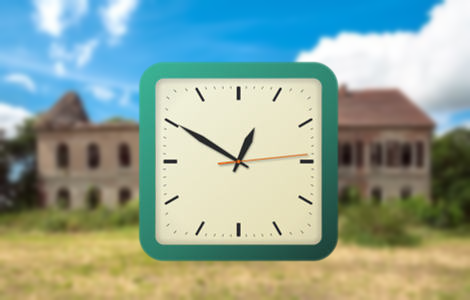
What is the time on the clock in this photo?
12:50:14
